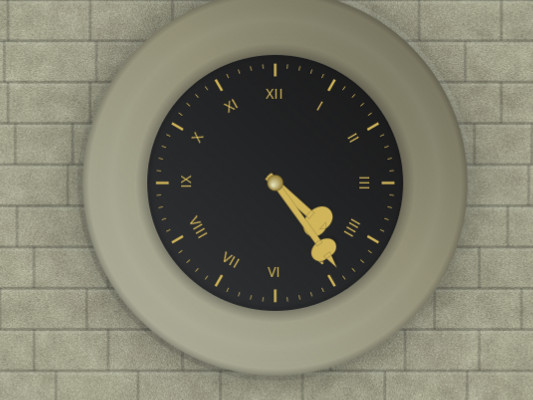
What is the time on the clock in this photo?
4:24
